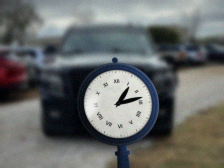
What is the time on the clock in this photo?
1:13
